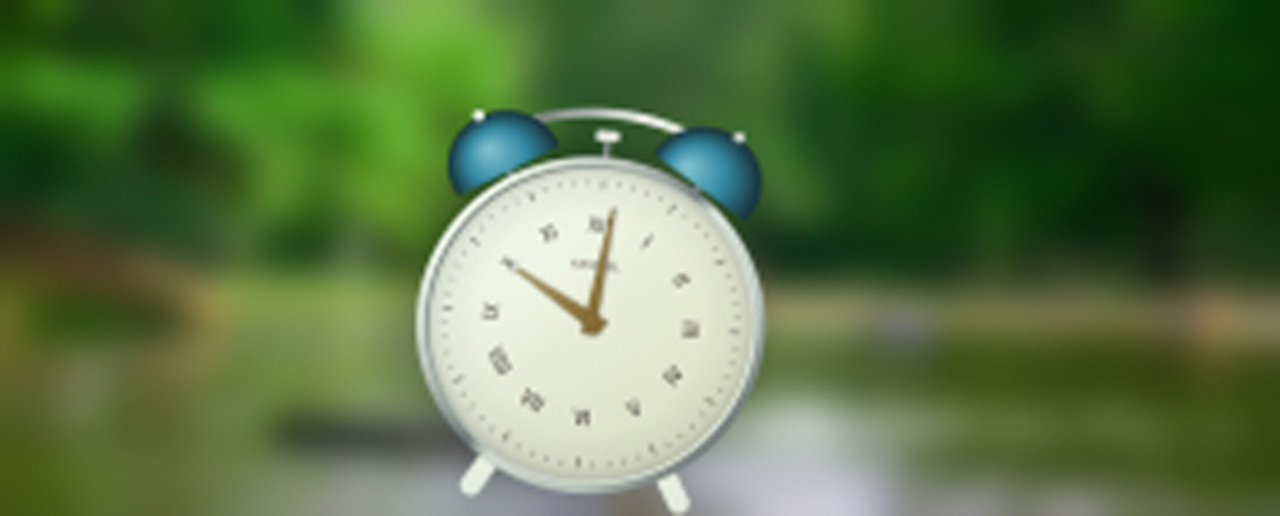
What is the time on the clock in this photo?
10:01
